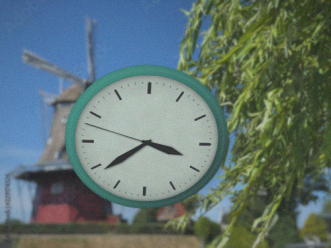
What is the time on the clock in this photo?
3:38:48
